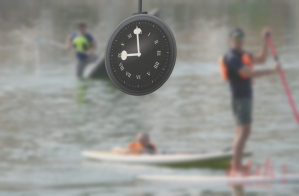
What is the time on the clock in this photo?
8:59
